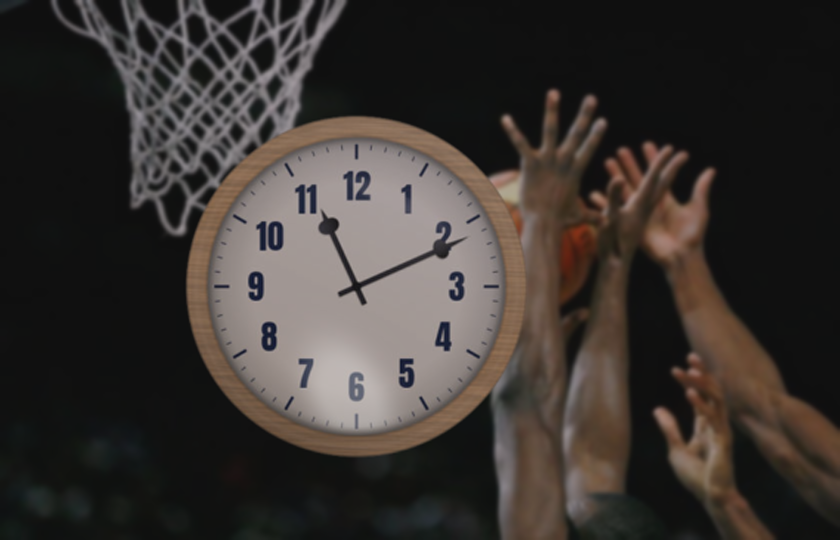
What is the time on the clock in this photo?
11:11
